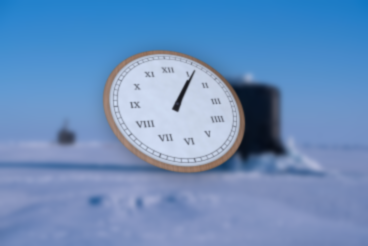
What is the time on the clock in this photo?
1:06
